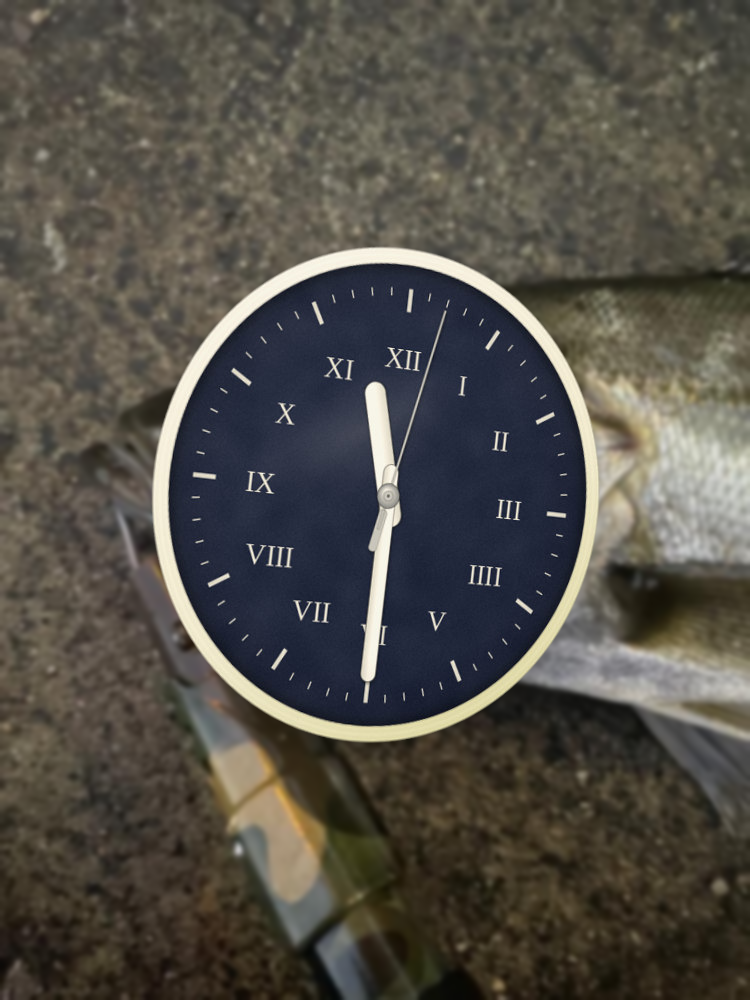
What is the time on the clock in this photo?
11:30:02
